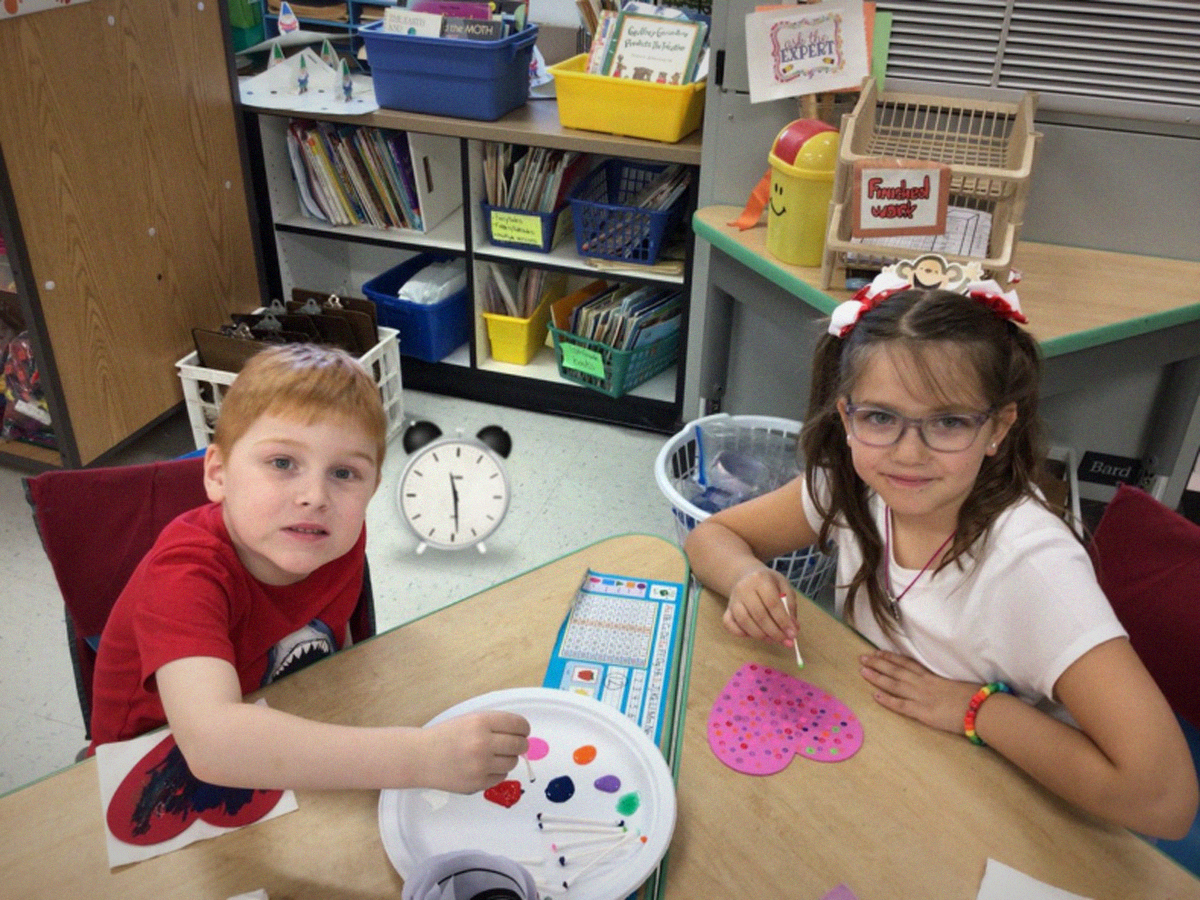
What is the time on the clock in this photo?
11:29
